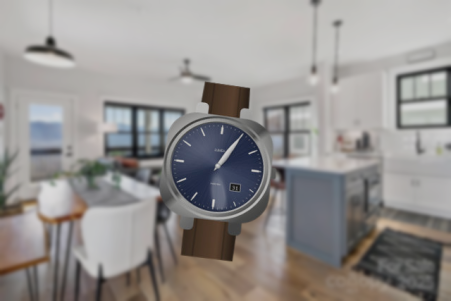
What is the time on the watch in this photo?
1:05
